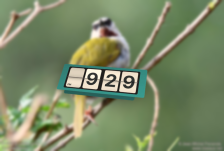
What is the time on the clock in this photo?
9:29
